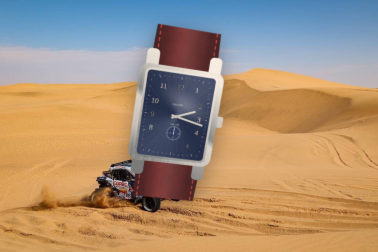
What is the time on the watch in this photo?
2:17
